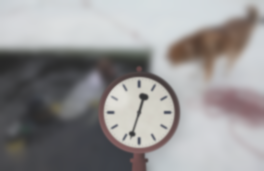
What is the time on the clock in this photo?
12:33
